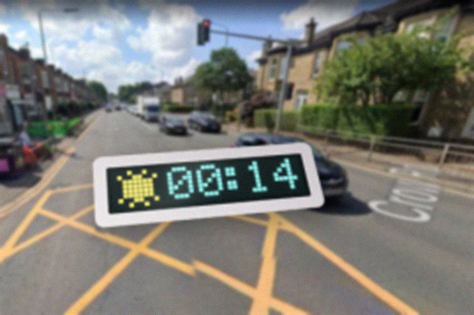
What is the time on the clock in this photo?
0:14
